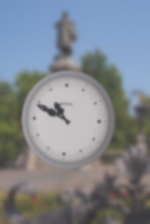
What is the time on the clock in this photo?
10:49
